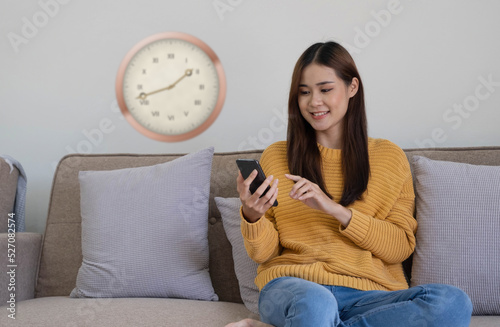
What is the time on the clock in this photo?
1:42
